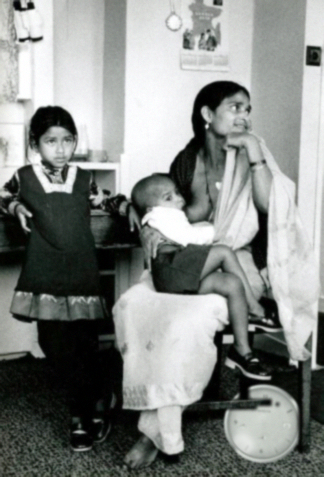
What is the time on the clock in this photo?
5:43
